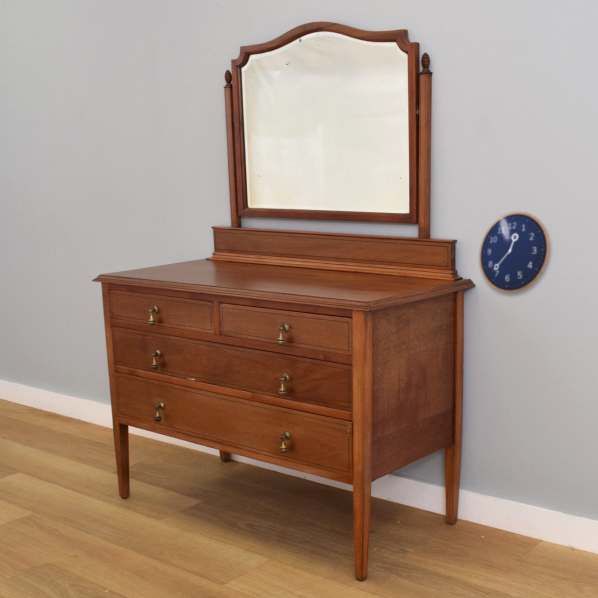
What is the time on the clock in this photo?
12:37
